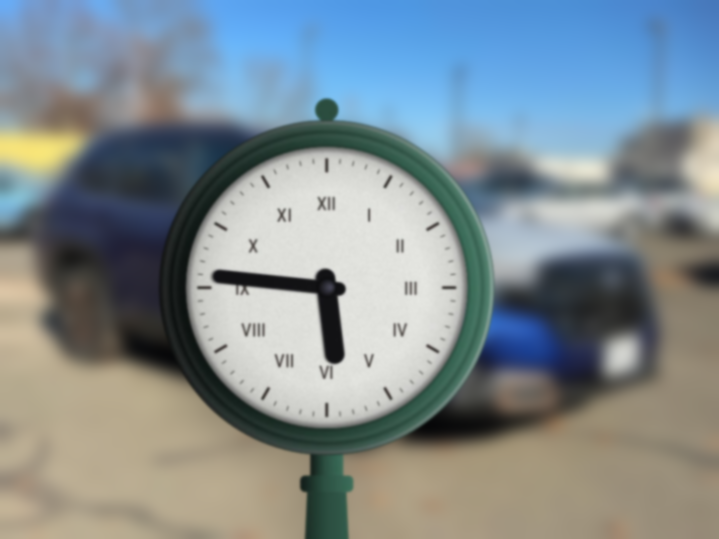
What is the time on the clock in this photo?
5:46
